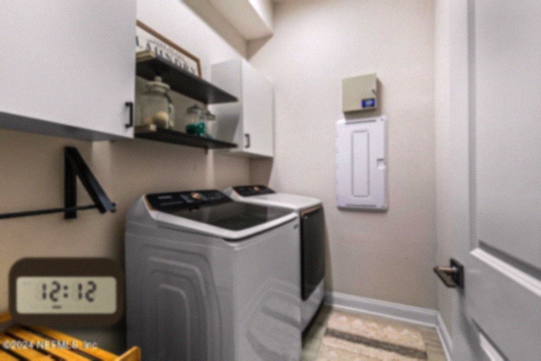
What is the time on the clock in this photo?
12:12
